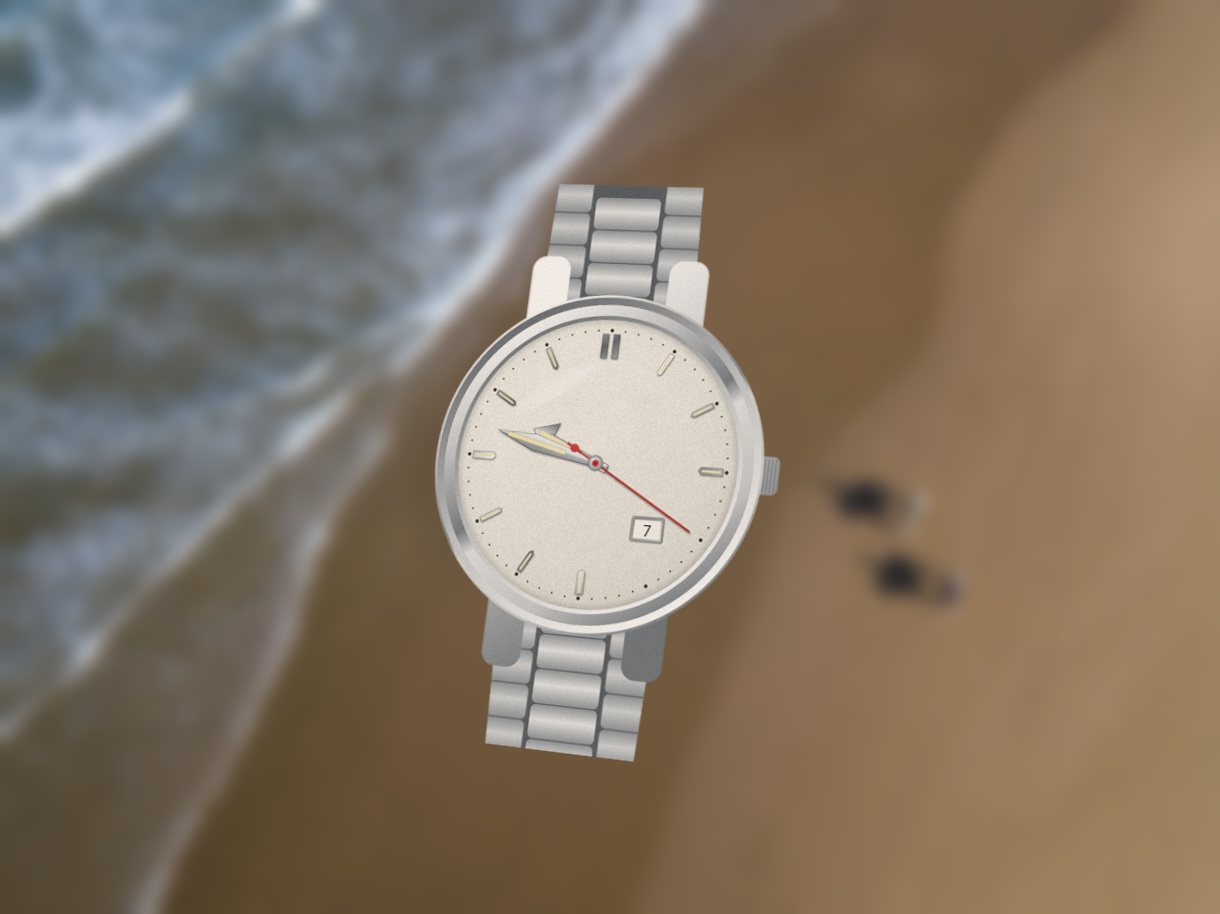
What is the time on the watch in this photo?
9:47:20
